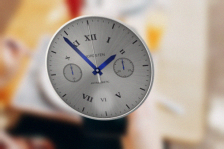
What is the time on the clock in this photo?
1:54
